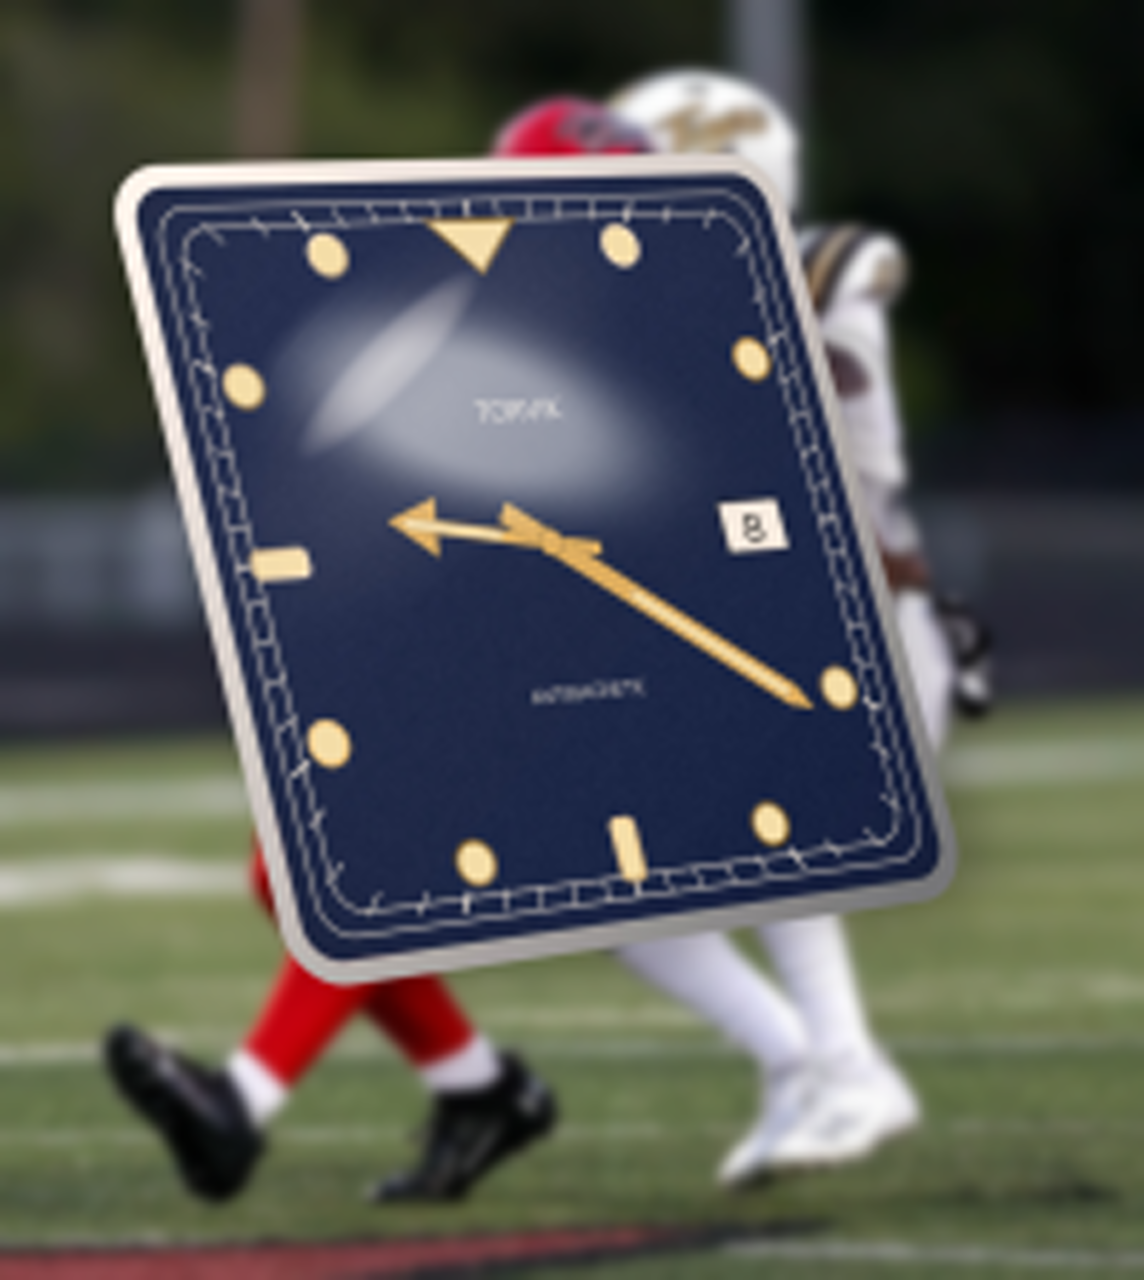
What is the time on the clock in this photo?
9:21
